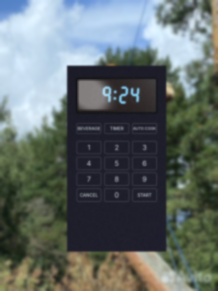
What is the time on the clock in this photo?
9:24
